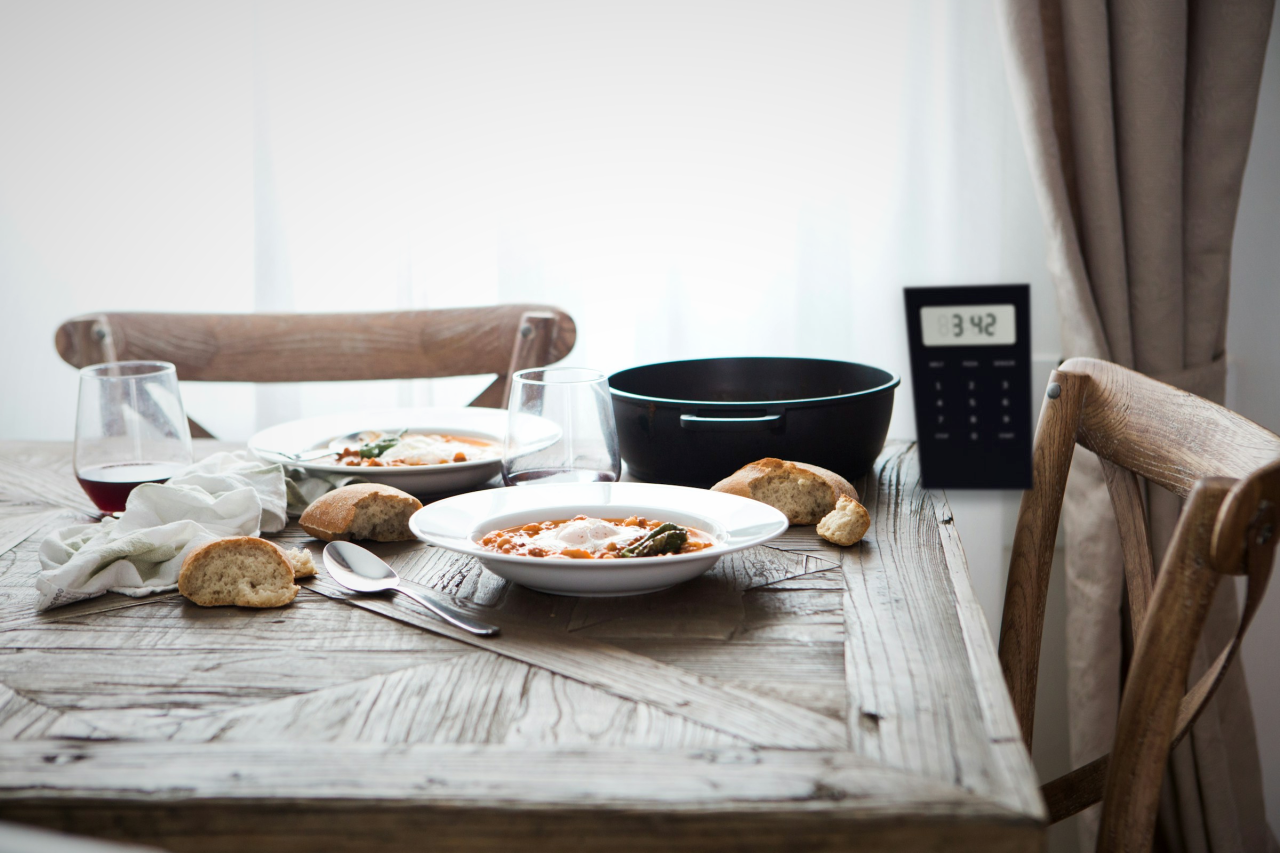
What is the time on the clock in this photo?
3:42
